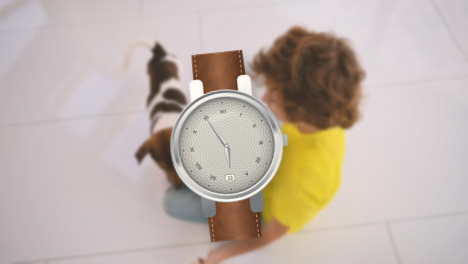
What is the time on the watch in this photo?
5:55
